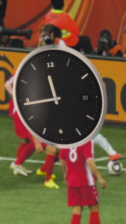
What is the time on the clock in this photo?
11:44
